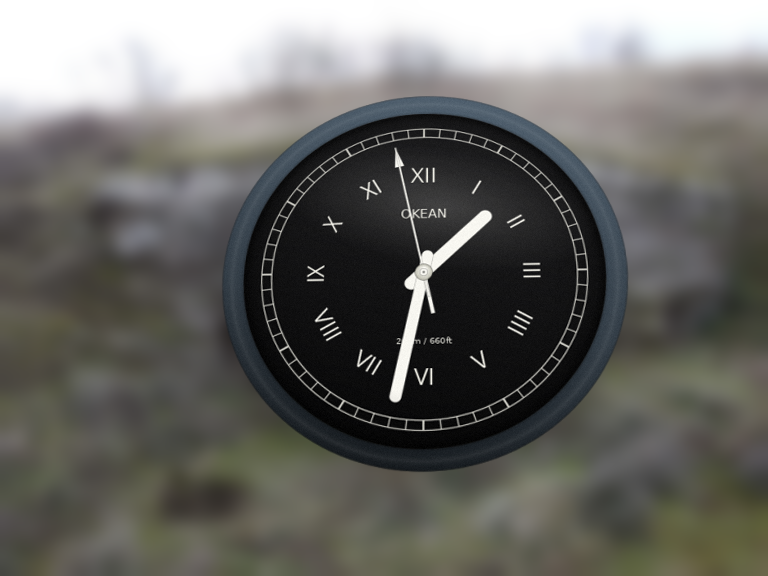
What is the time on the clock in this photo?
1:31:58
